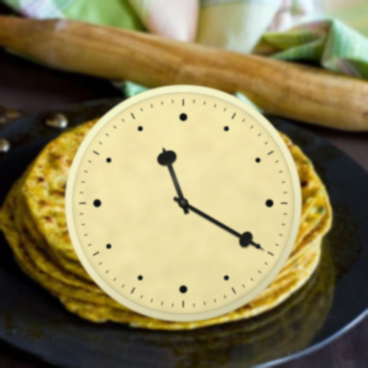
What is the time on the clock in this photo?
11:20
